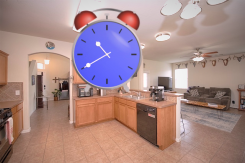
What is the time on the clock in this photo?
10:40
